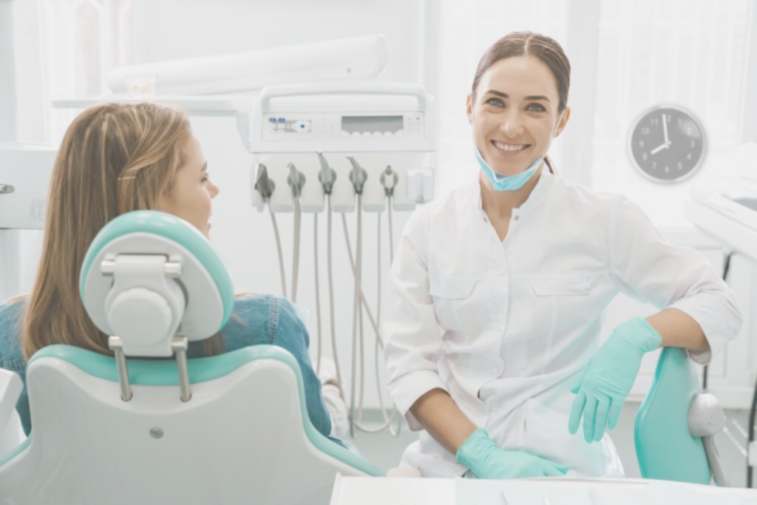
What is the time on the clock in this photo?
7:59
